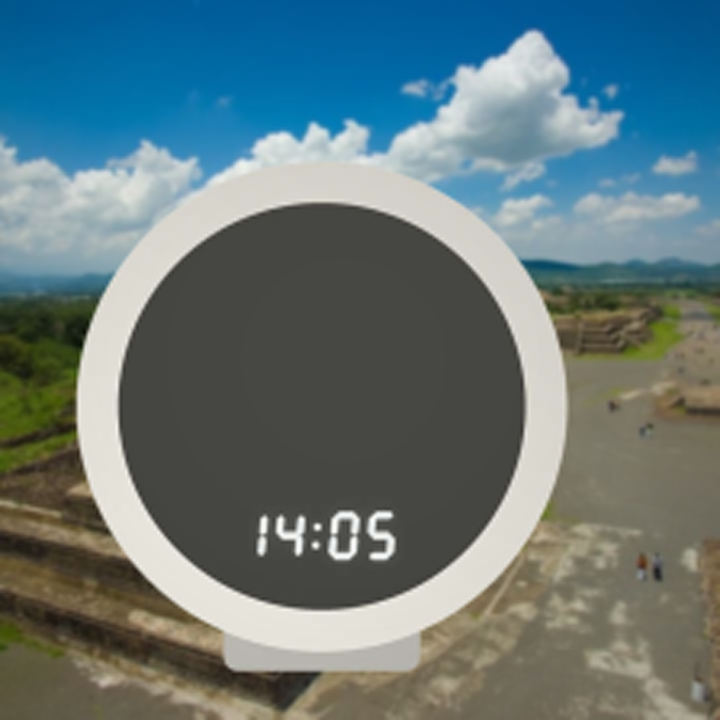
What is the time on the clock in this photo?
14:05
